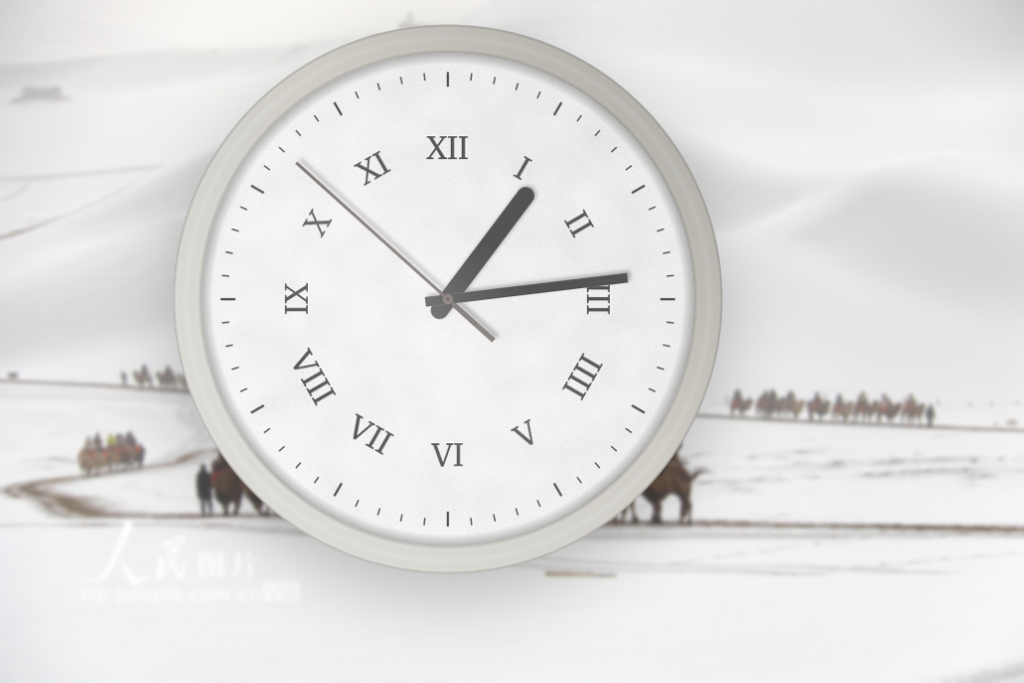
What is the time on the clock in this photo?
1:13:52
